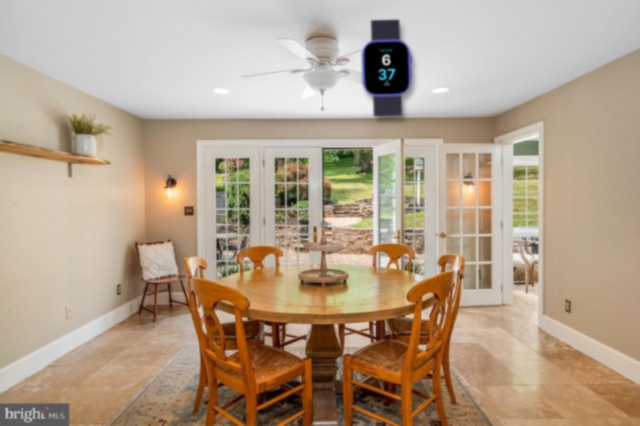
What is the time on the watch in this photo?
6:37
